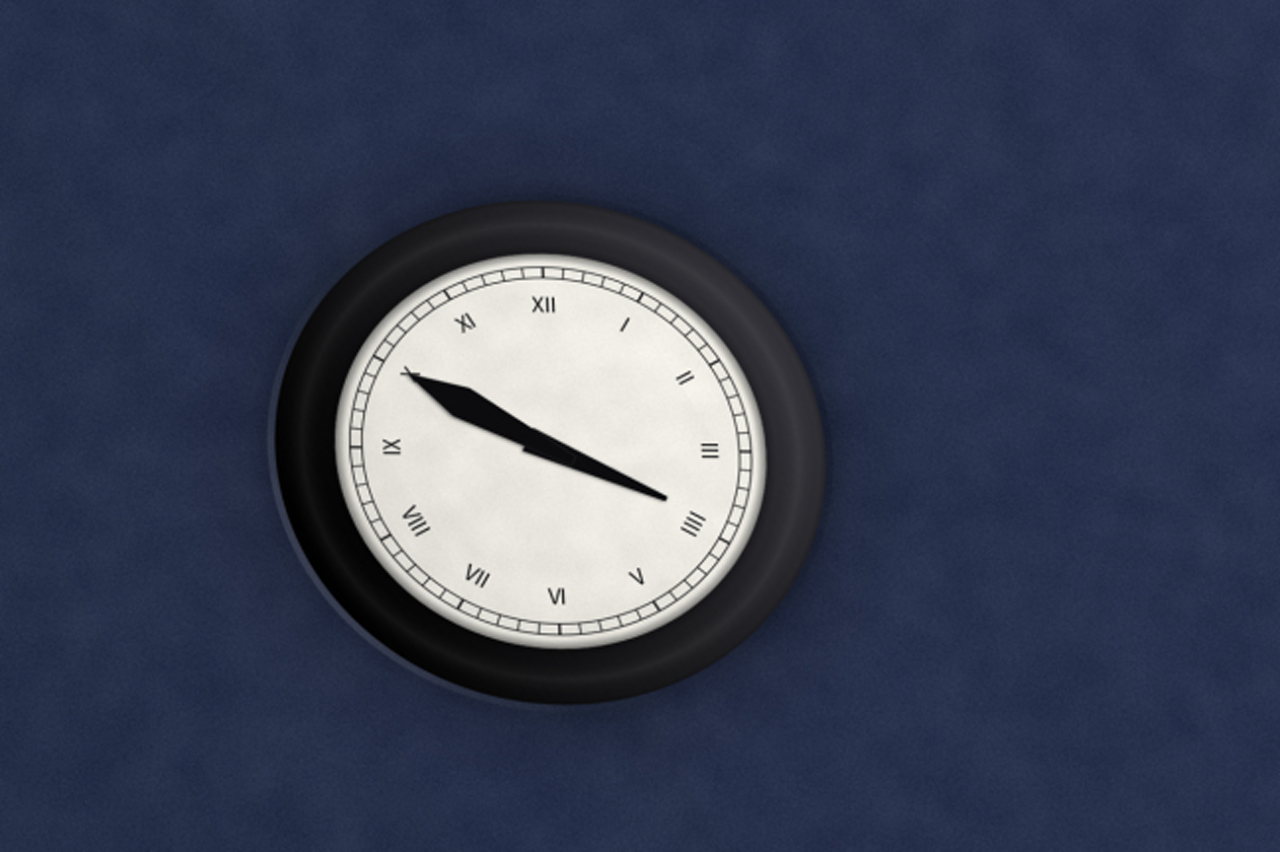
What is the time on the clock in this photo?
3:50
